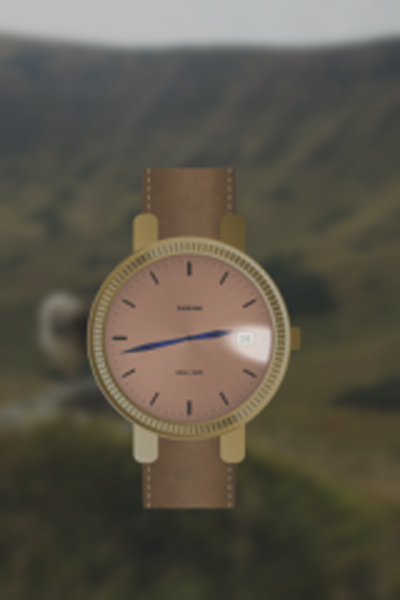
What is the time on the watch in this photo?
2:43
